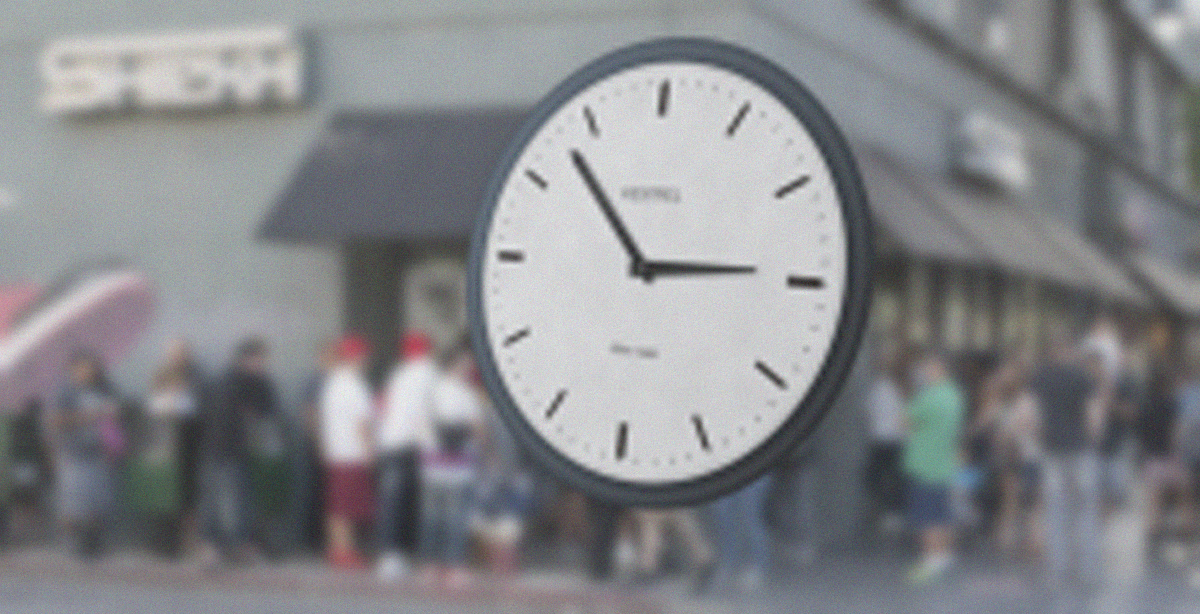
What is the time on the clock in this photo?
2:53
